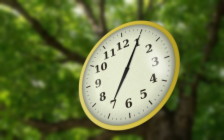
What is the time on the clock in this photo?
7:05
